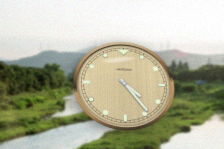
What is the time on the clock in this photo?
4:24
